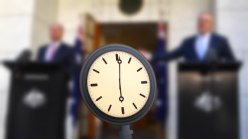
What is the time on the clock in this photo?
6:01
